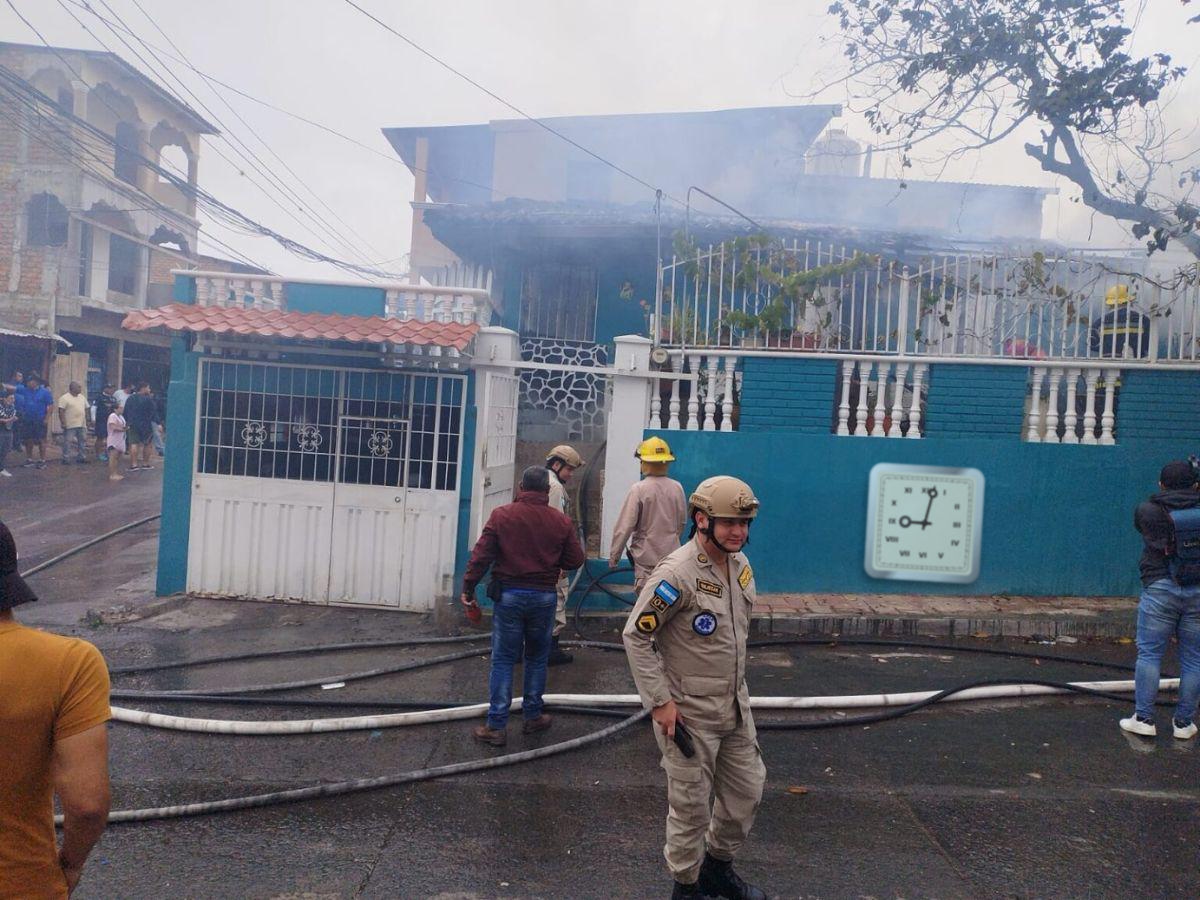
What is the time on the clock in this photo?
9:02
